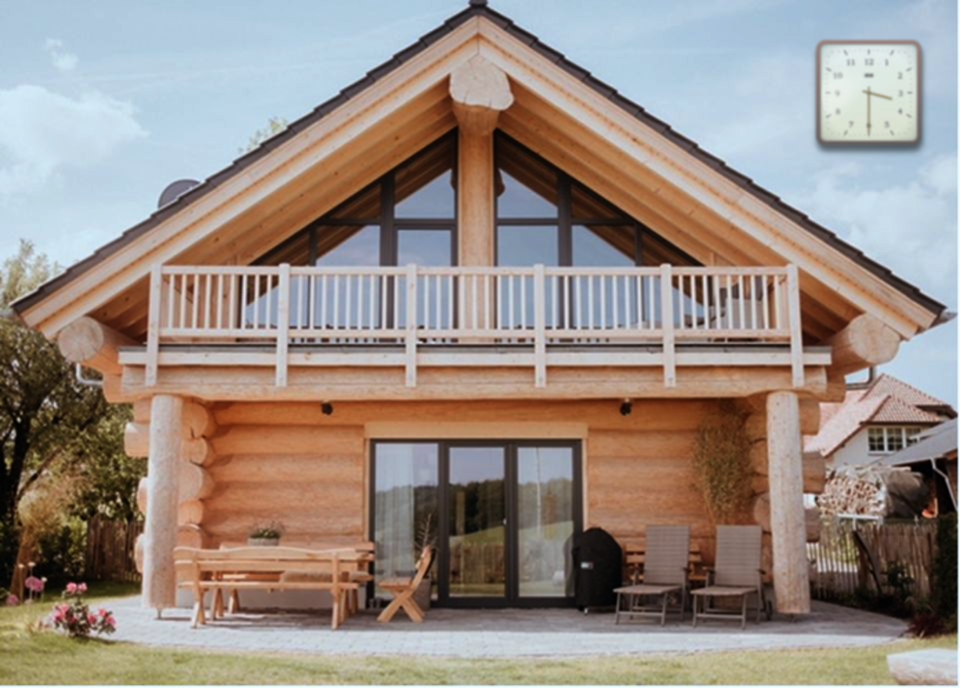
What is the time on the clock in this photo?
3:30
